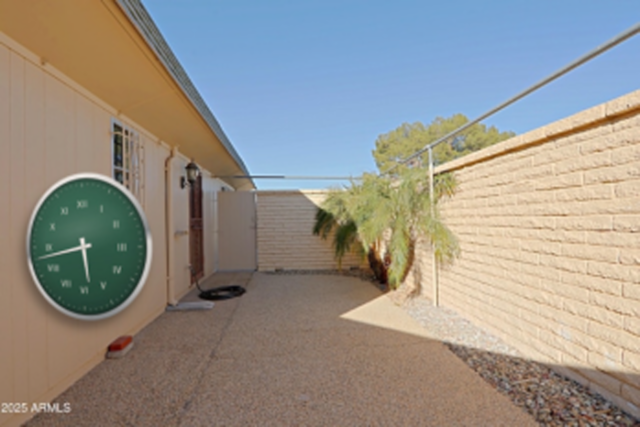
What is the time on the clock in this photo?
5:43
